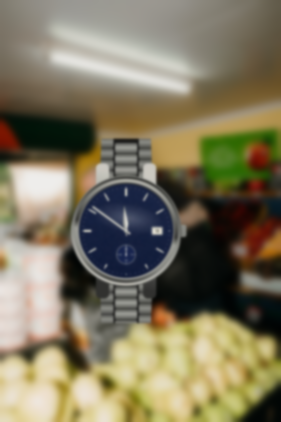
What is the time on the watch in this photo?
11:51
